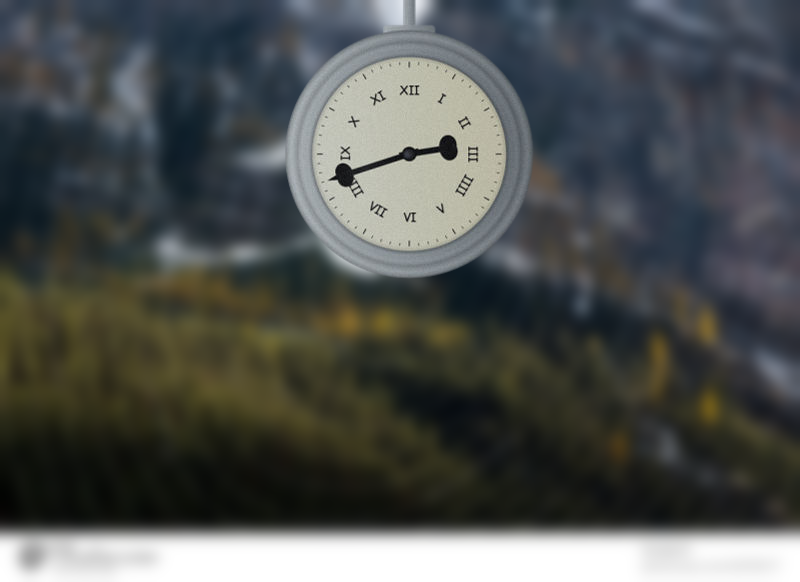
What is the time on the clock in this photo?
2:42
